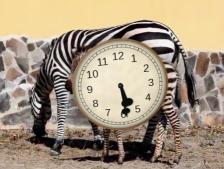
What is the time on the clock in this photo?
5:29
